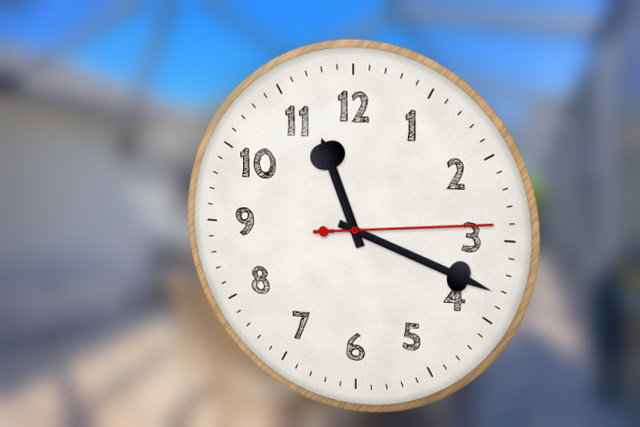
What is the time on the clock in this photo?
11:18:14
